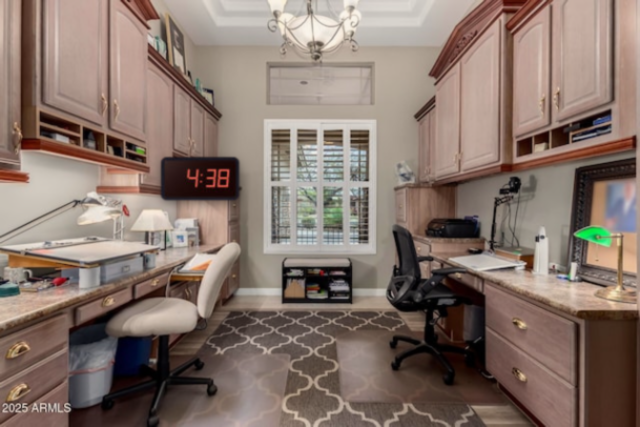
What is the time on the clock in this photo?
4:38
